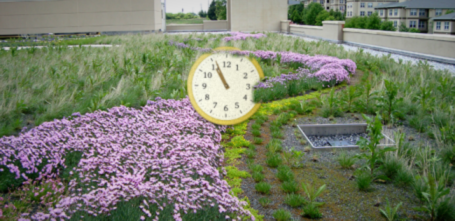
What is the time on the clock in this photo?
10:56
